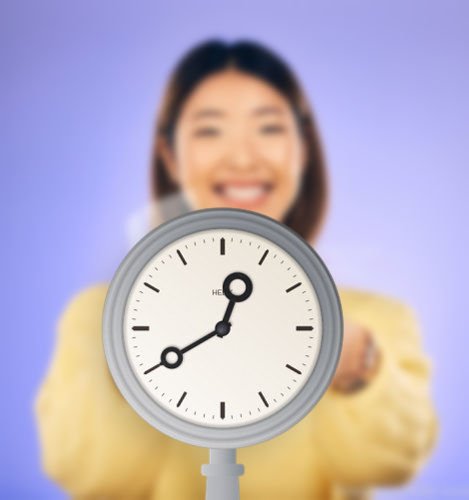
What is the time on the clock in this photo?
12:40
